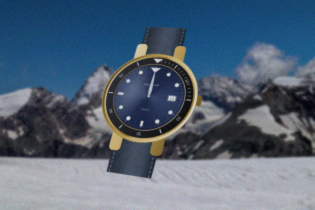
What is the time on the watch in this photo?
12:00
